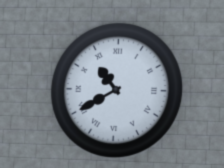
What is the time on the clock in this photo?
10:40
